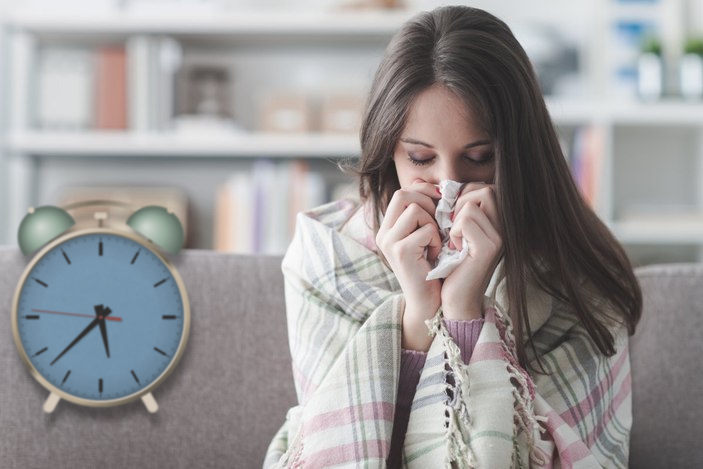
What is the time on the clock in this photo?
5:37:46
